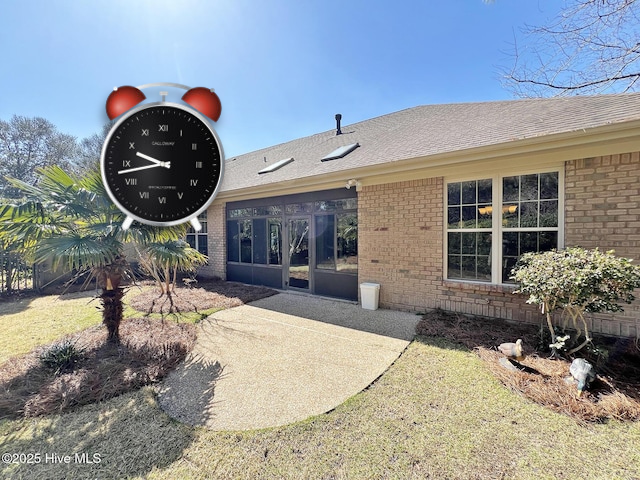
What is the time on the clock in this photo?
9:43
